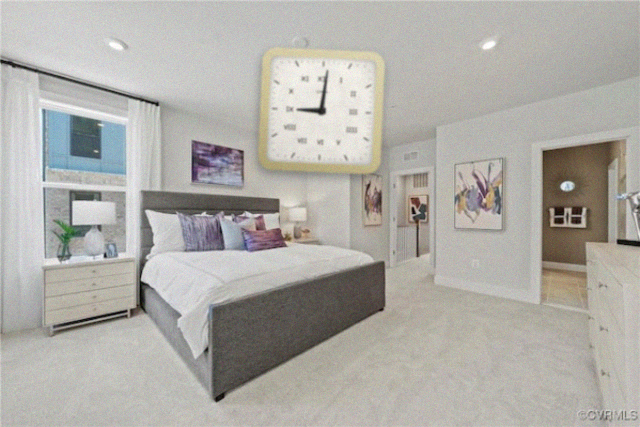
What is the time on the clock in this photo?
9:01
